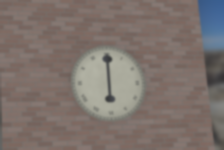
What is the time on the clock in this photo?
6:00
